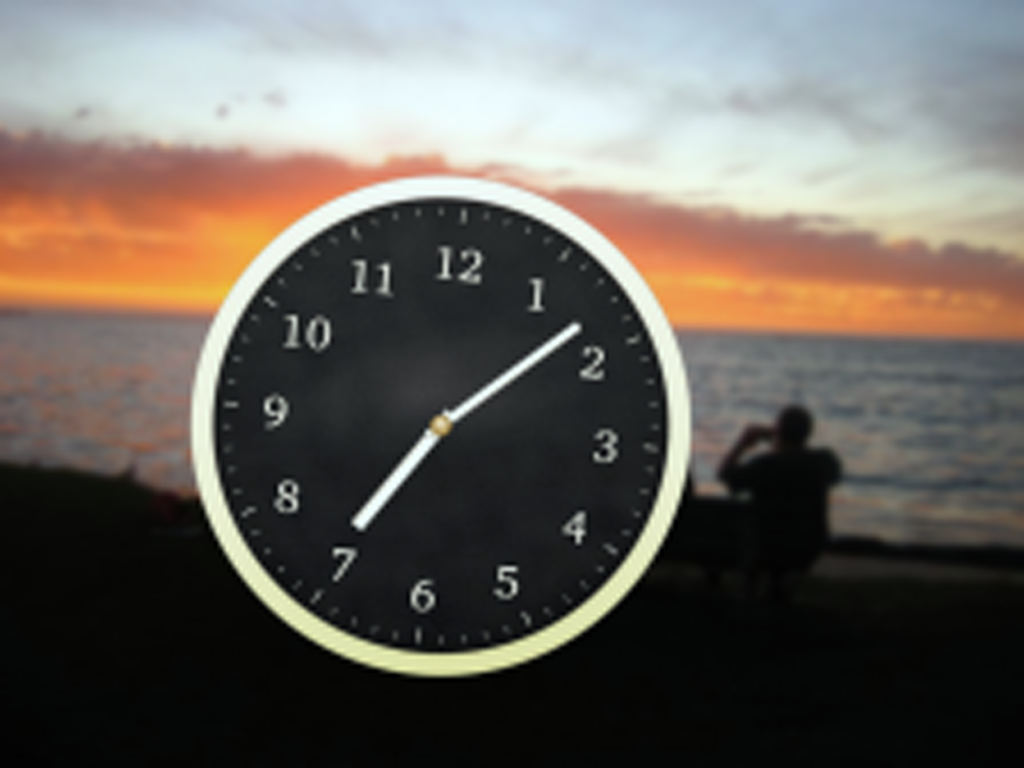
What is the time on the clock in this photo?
7:08
